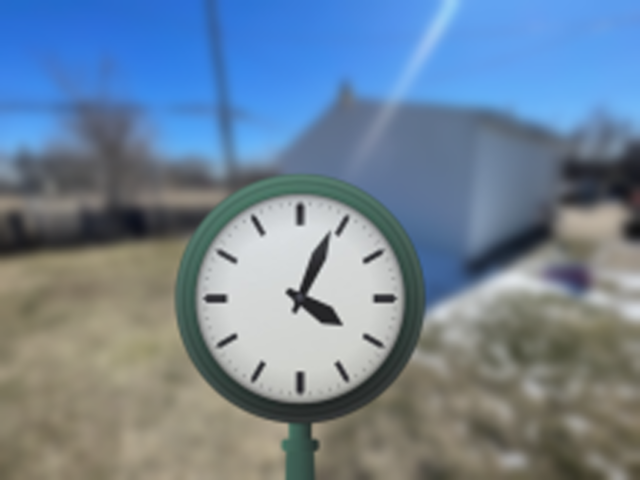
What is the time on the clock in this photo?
4:04
